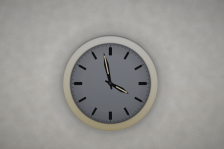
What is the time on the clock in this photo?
3:58
